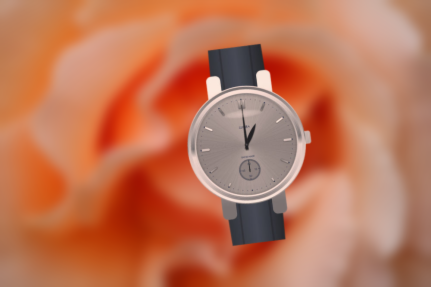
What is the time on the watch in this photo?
1:00
